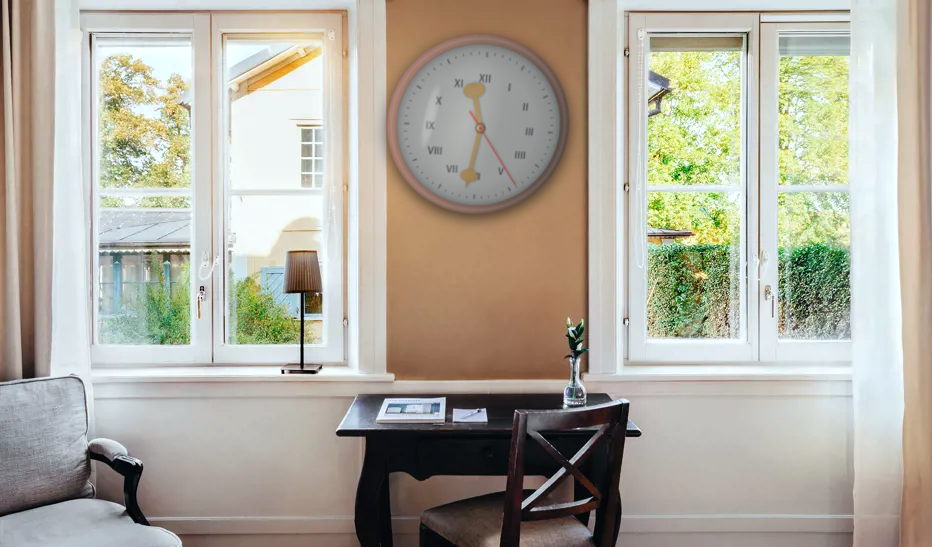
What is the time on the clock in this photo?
11:31:24
